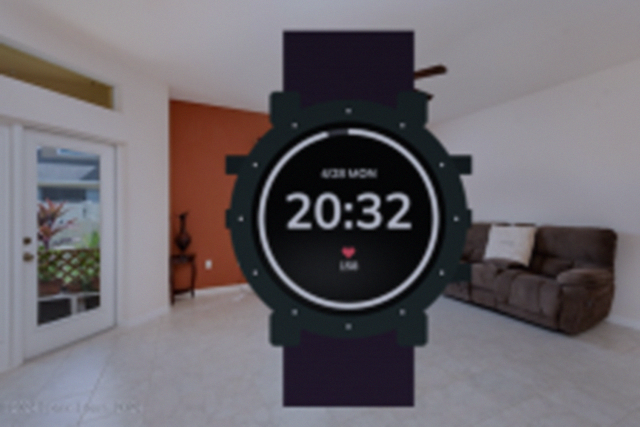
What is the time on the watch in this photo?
20:32
